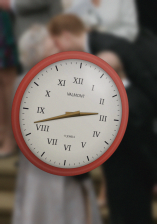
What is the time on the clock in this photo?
2:42
